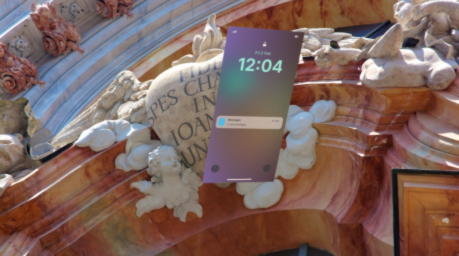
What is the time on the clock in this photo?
12:04
